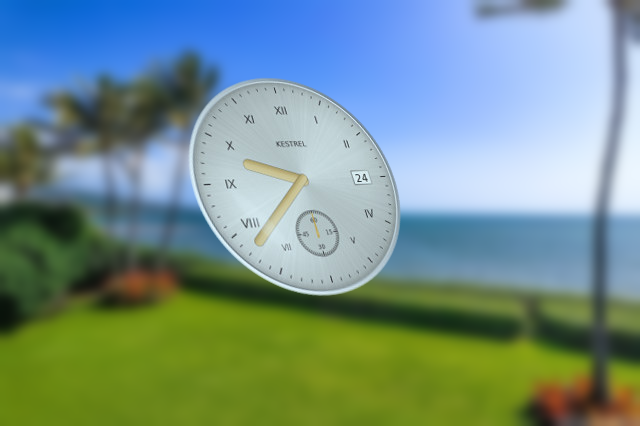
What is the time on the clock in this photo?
9:38
